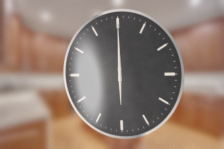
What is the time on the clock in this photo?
6:00
